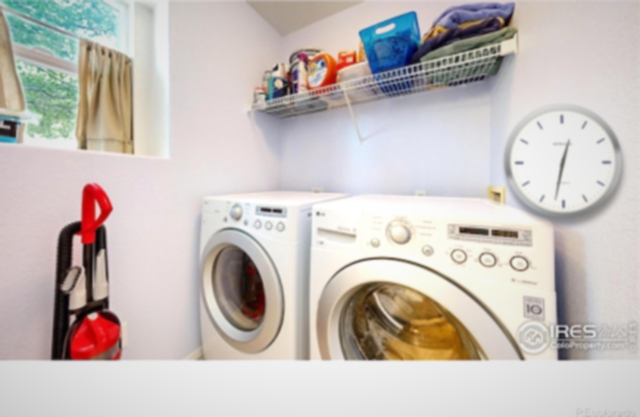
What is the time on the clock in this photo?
12:32
